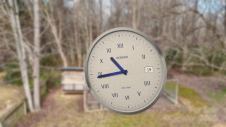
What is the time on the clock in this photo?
10:44
